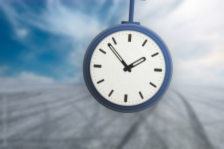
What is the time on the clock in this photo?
1:53
